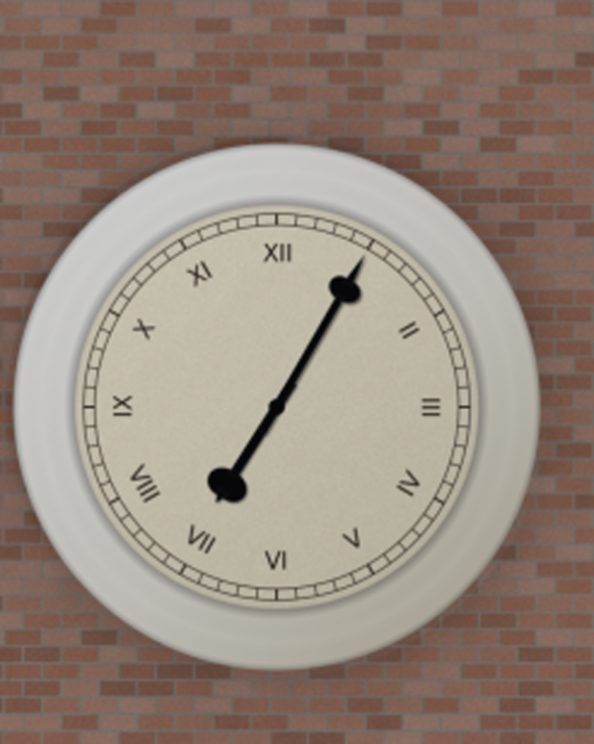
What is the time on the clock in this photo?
7:05
